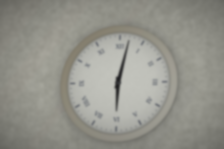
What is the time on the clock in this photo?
6:02
